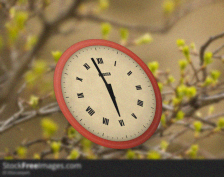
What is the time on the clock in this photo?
5:58
